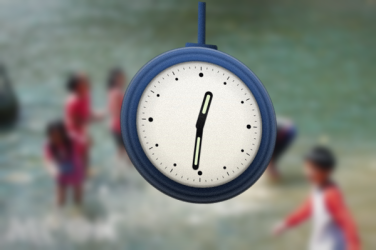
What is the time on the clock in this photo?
12:31
